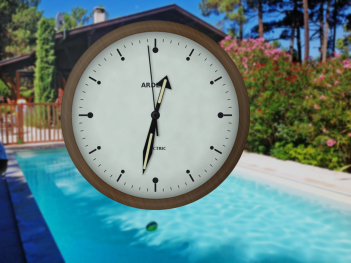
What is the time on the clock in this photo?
12:31:59
